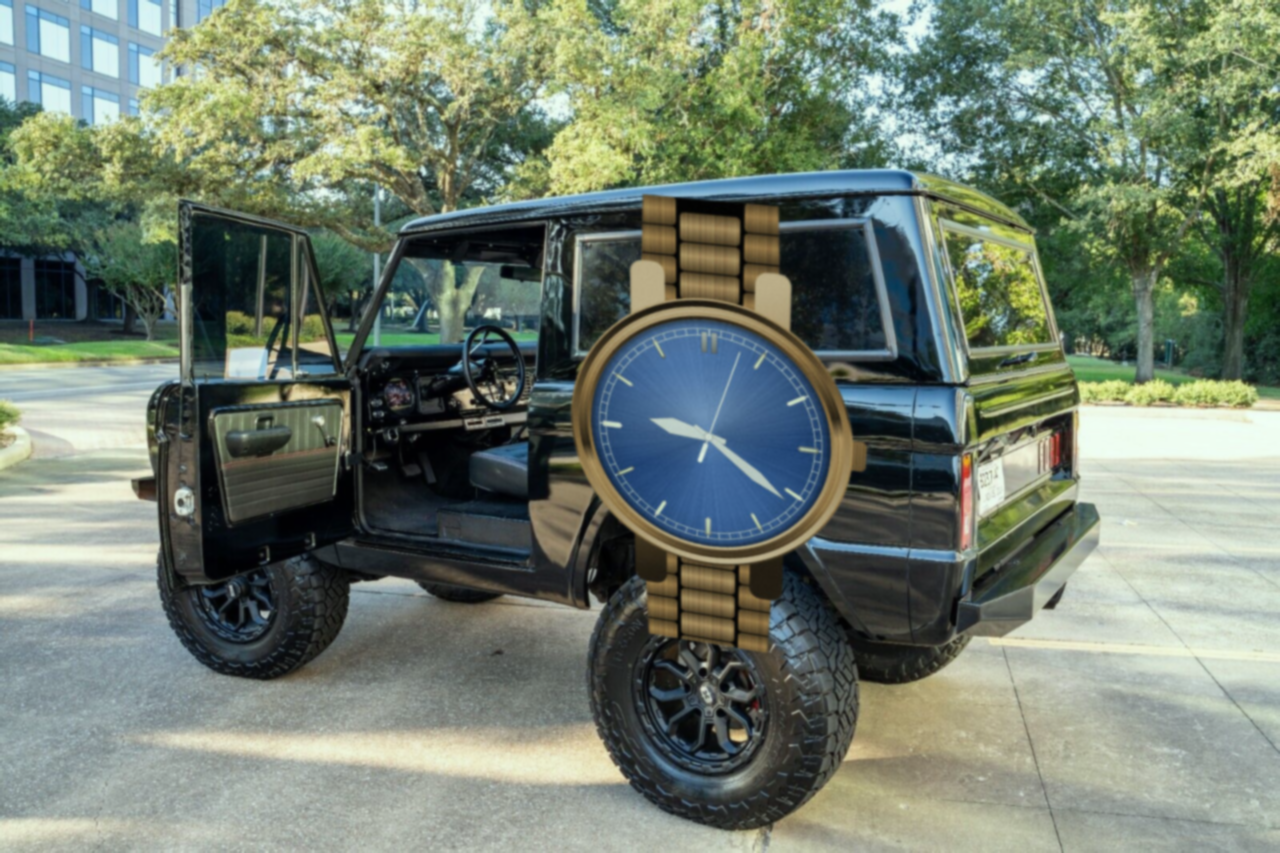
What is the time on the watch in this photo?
9:21:03
